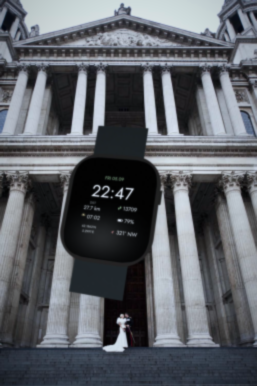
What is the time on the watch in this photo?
22:47
